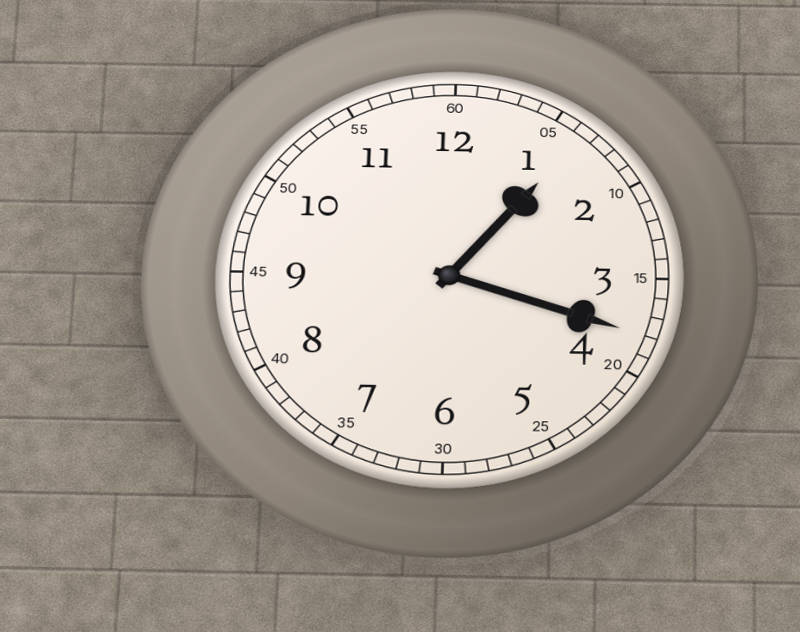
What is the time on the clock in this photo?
1:18
